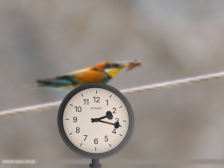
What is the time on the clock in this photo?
2:17
